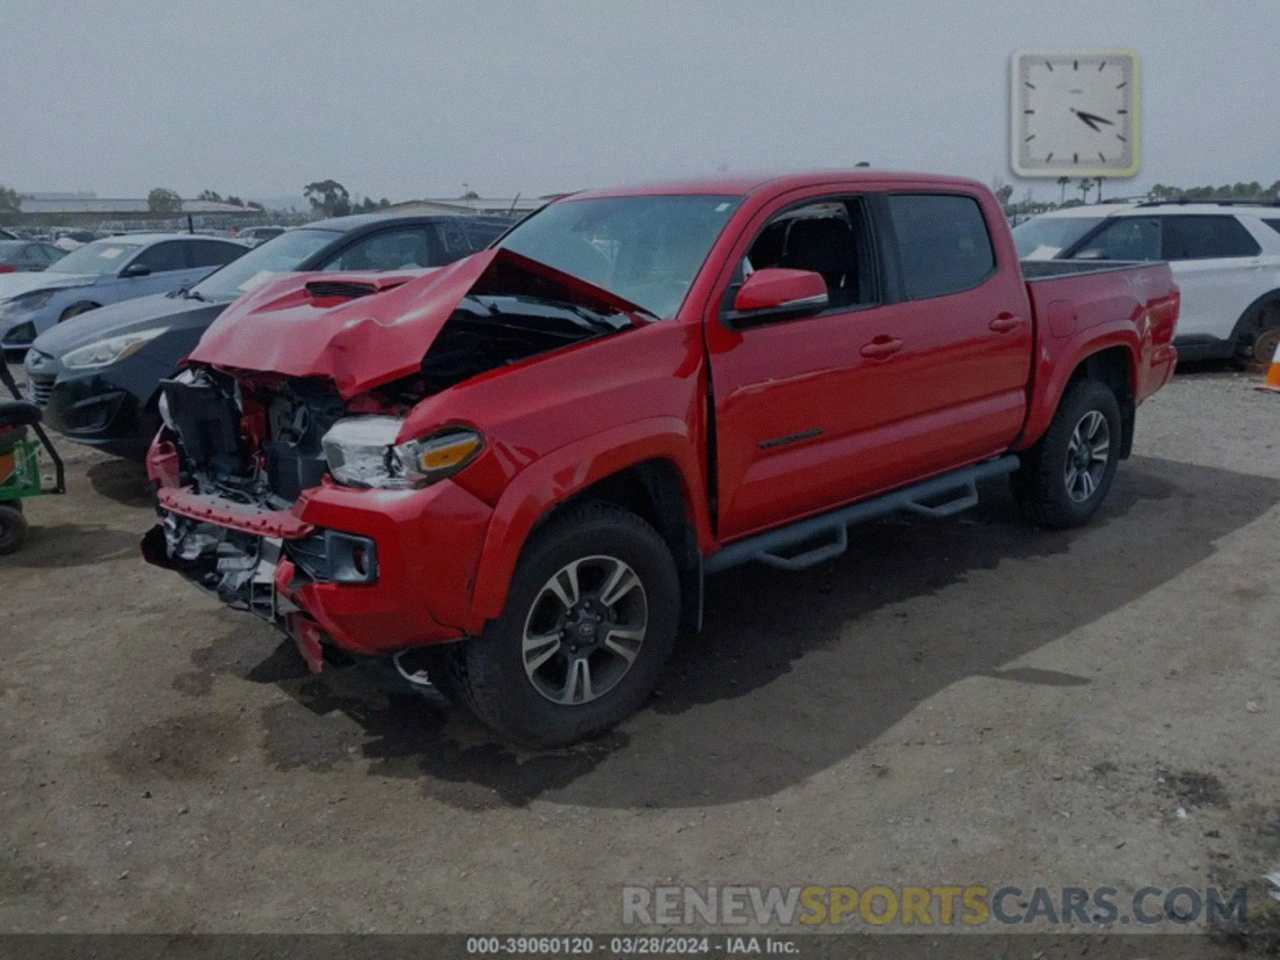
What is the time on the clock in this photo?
4:18
